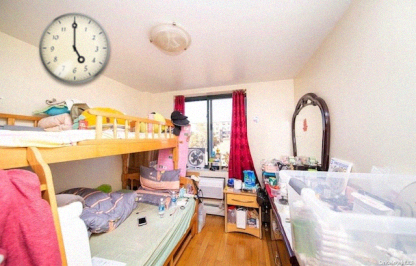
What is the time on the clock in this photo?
5:00
